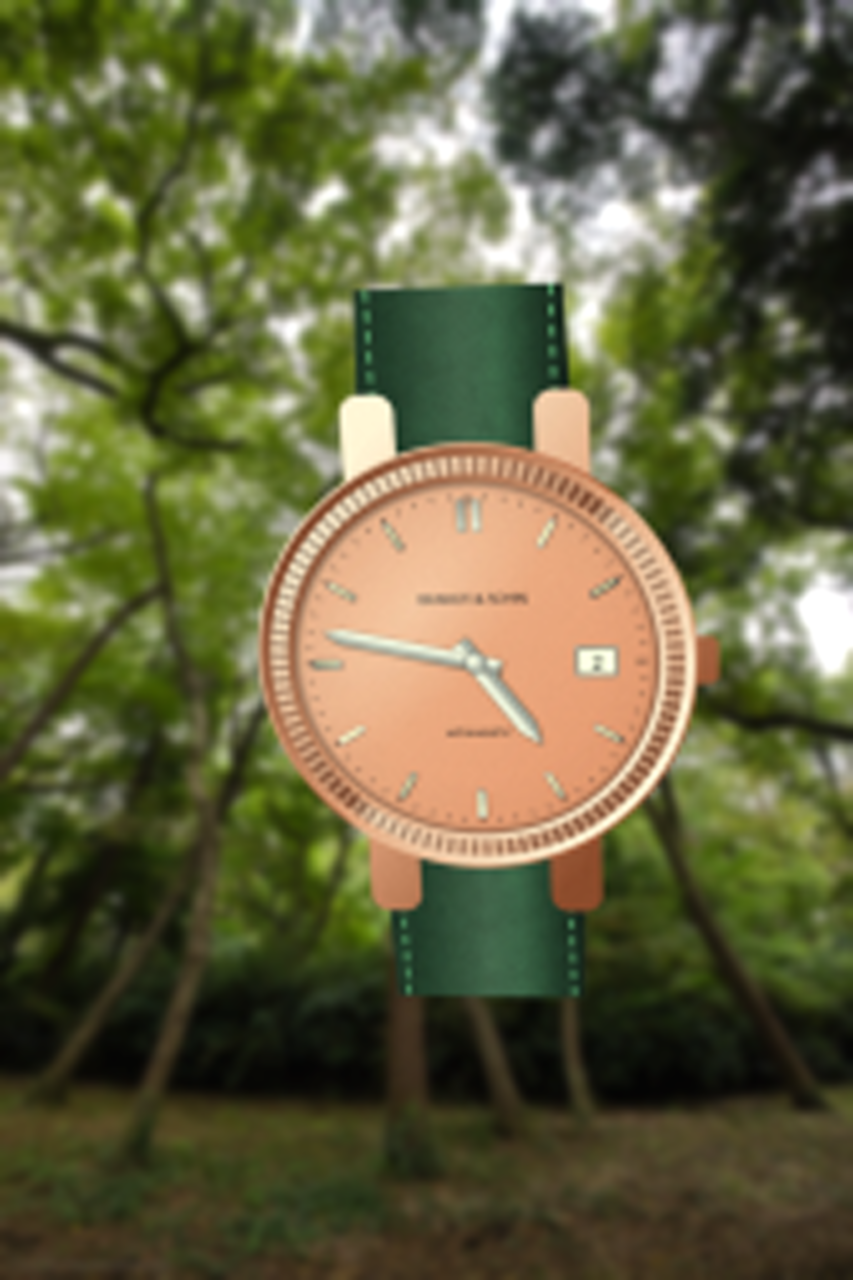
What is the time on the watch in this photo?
4:47
